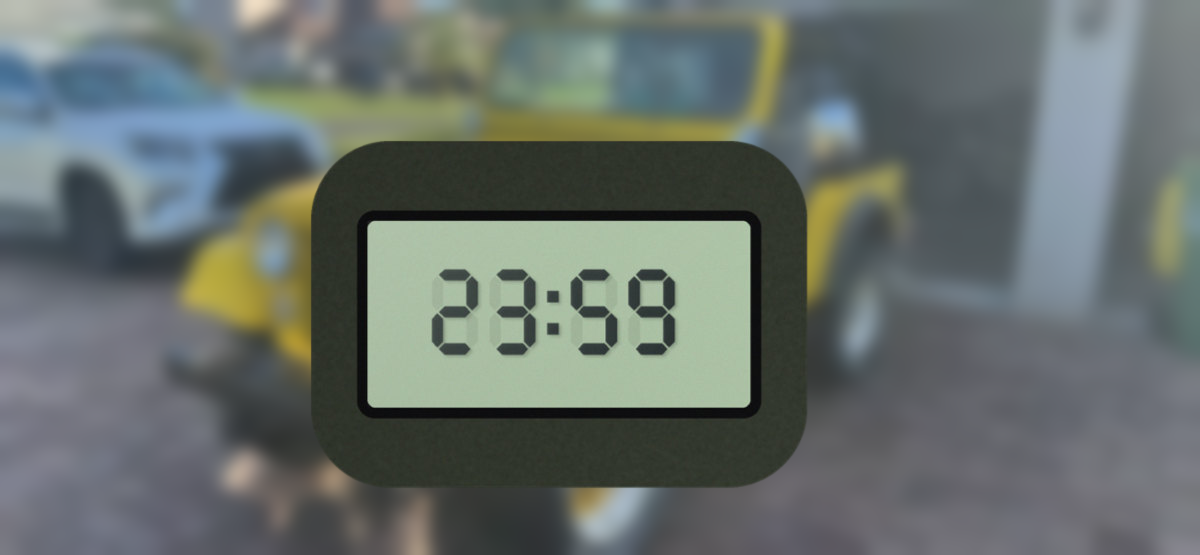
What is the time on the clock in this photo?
23:59
